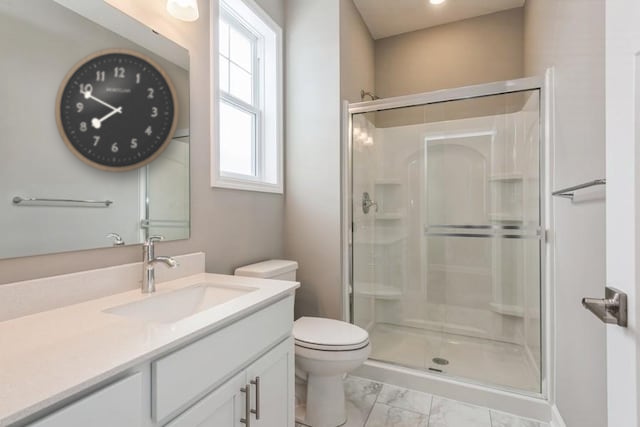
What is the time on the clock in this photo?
7:49
